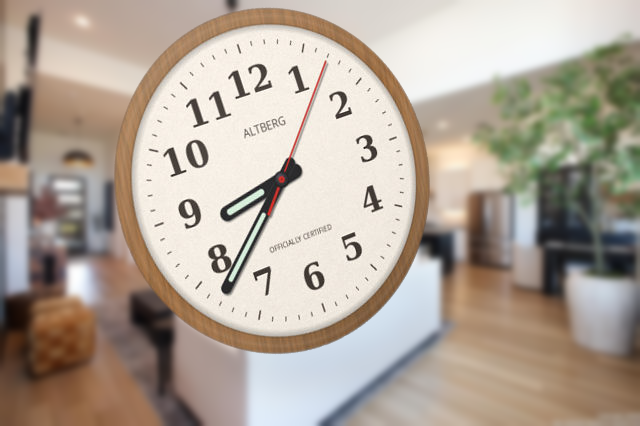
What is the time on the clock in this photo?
8:38:07
